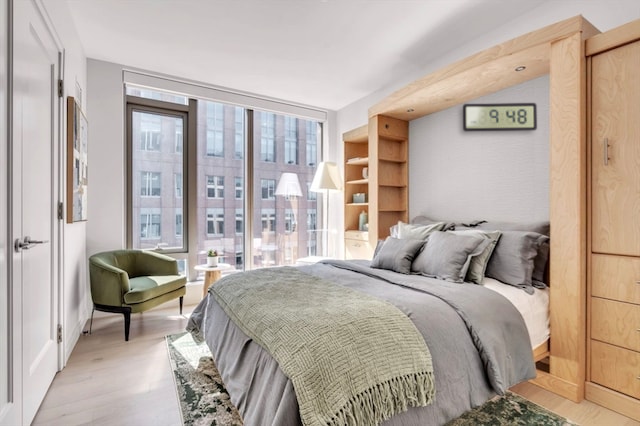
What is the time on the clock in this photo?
9:48
